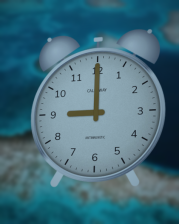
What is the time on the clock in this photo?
9:00
